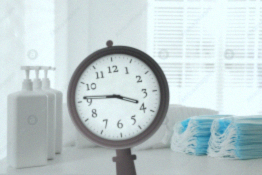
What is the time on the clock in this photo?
3:46
